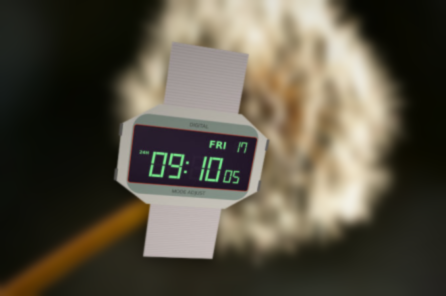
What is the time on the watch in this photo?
9:10:05
